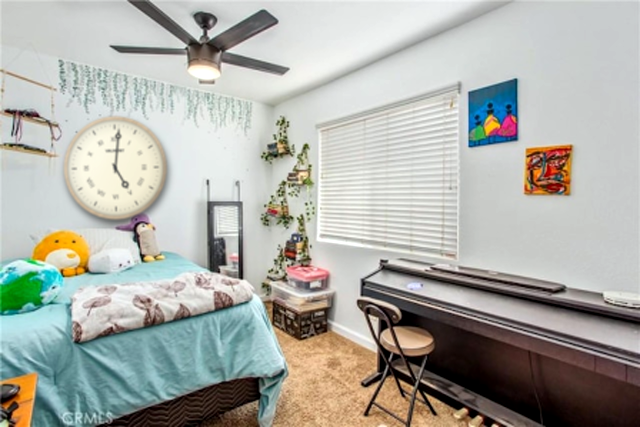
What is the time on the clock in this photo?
5:01
